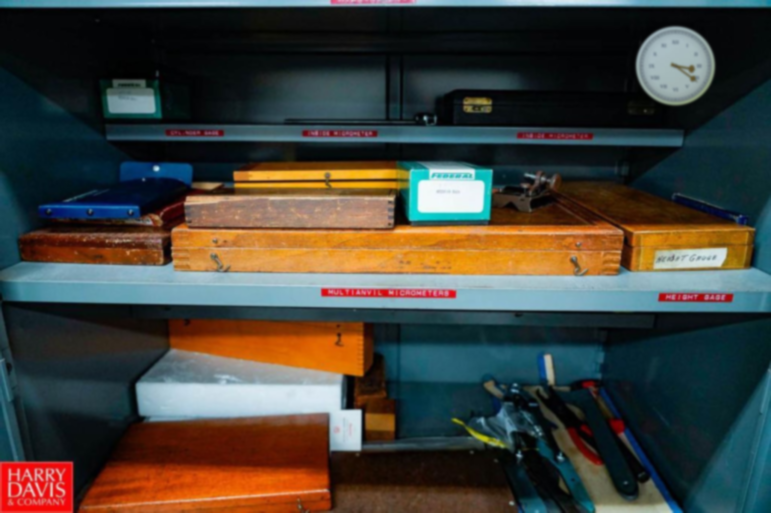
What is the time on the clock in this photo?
3:21
